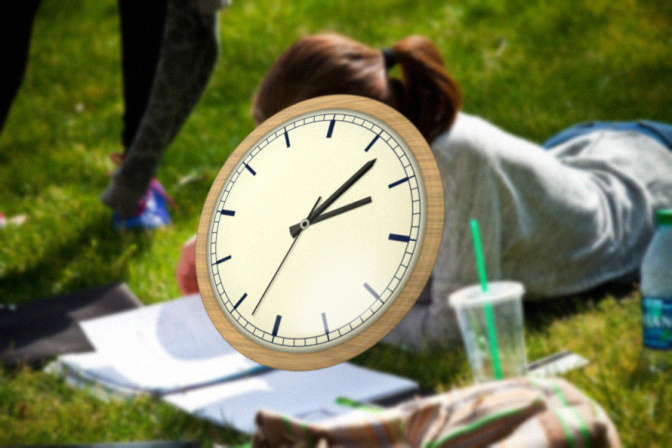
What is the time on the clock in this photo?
2:06:33
